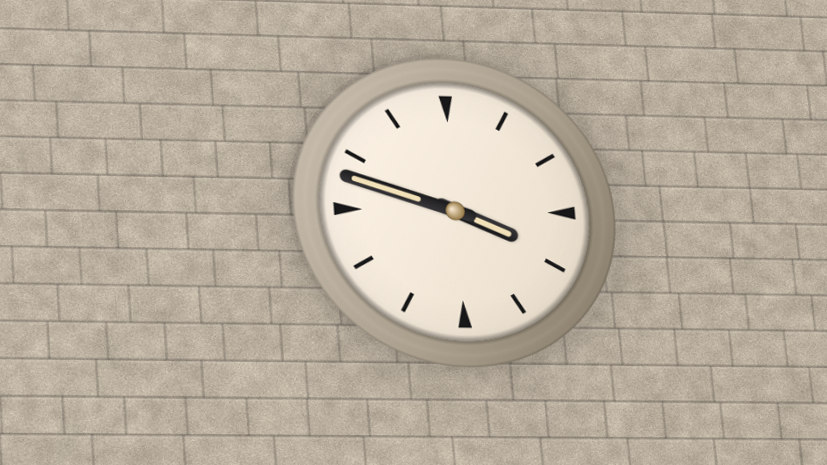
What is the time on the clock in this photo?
3:48
